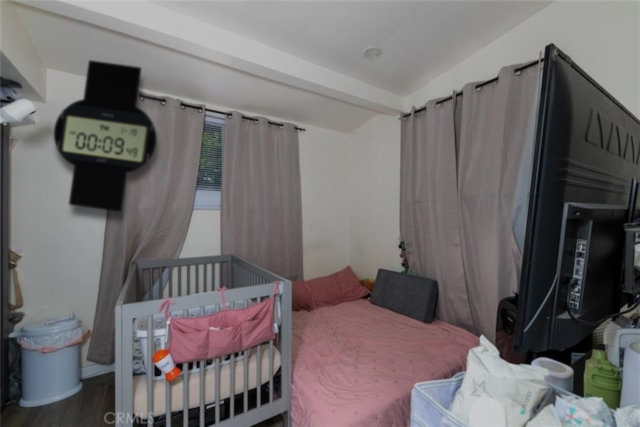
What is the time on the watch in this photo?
0:09
